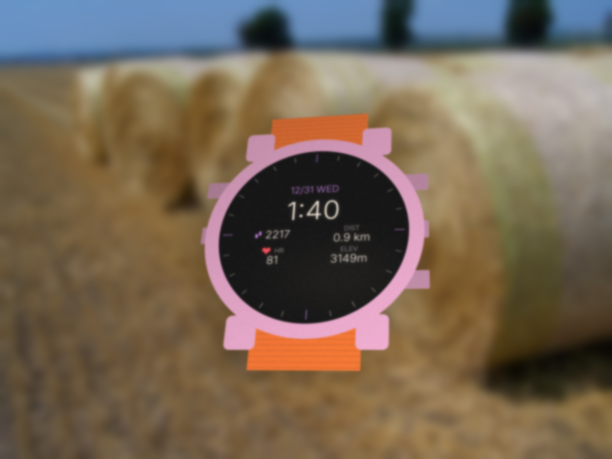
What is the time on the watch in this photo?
1:40
